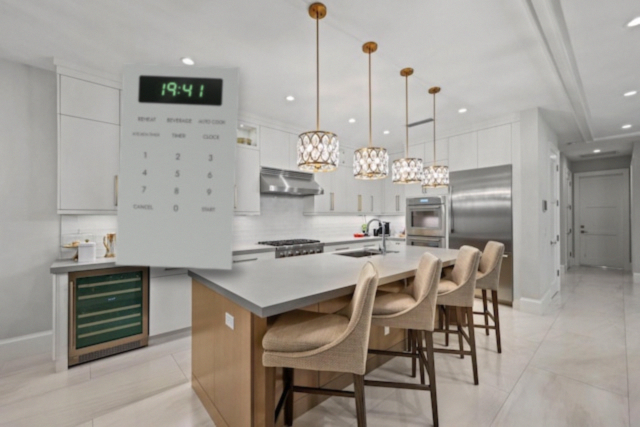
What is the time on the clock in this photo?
19:41
